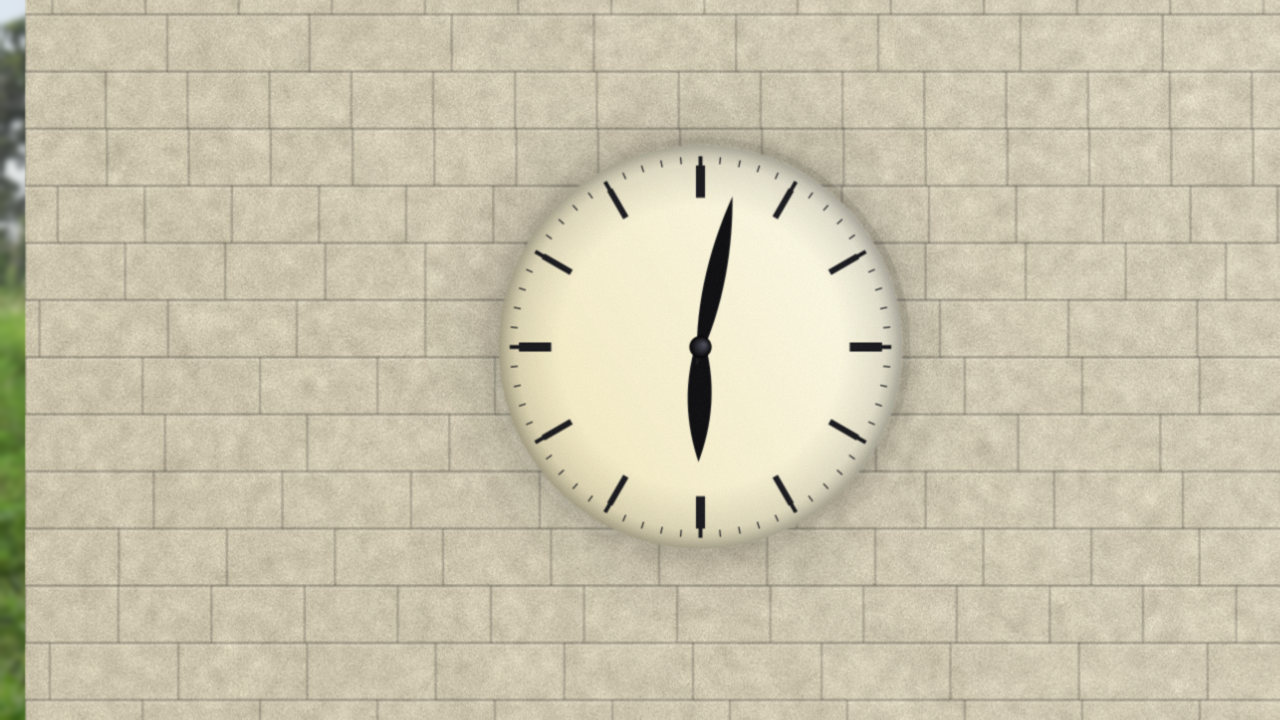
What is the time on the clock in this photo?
6:02
